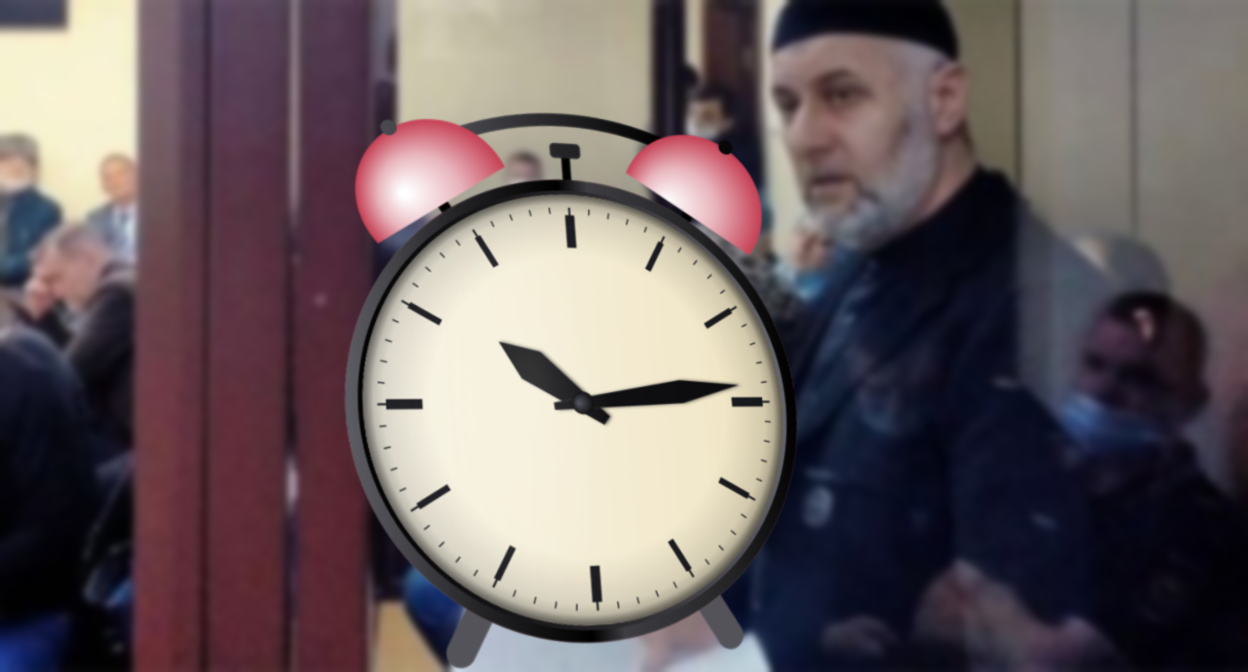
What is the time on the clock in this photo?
10:14
